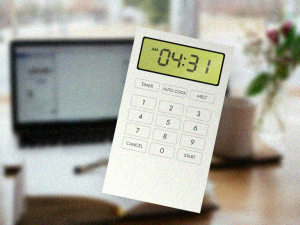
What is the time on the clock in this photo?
4:31
